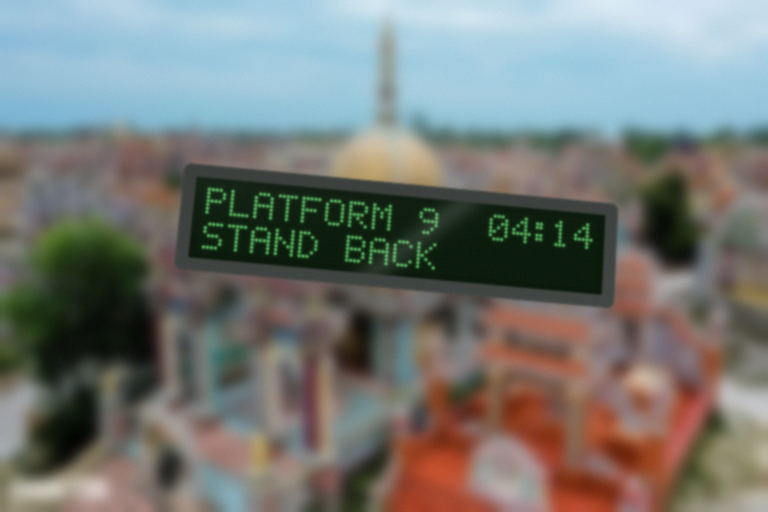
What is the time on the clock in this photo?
4:14
